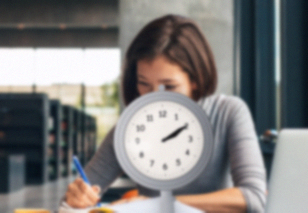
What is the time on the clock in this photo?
2:10
